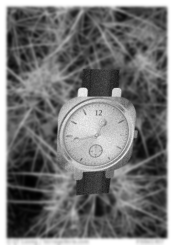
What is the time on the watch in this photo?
12:43
